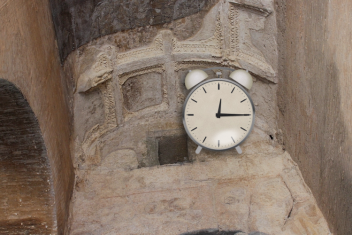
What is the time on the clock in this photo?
12:15
